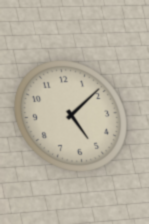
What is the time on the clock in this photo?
5:09
